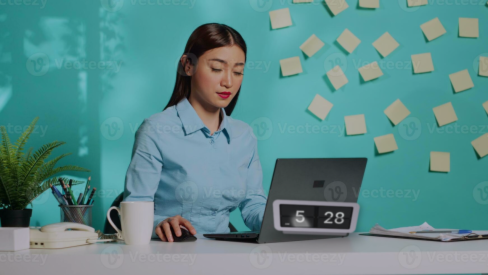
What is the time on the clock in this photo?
5:28
